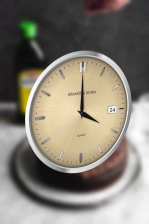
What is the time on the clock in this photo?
4:00
